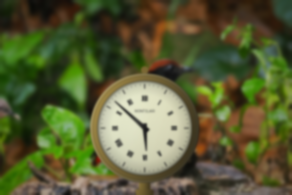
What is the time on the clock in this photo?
5:52
